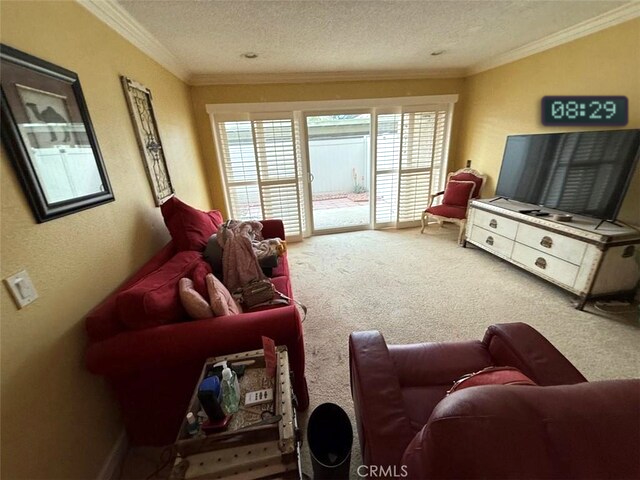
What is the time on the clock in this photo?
8:29
